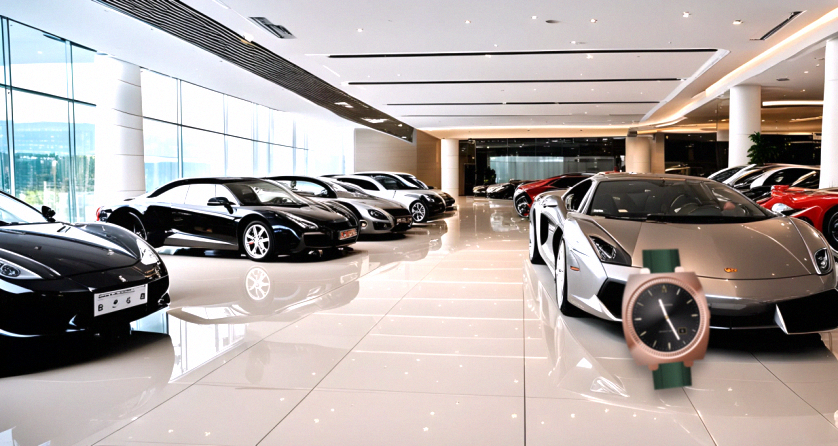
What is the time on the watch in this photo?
11:26
